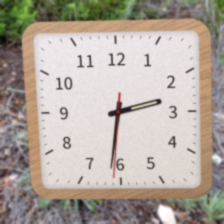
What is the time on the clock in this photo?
2:31:31
